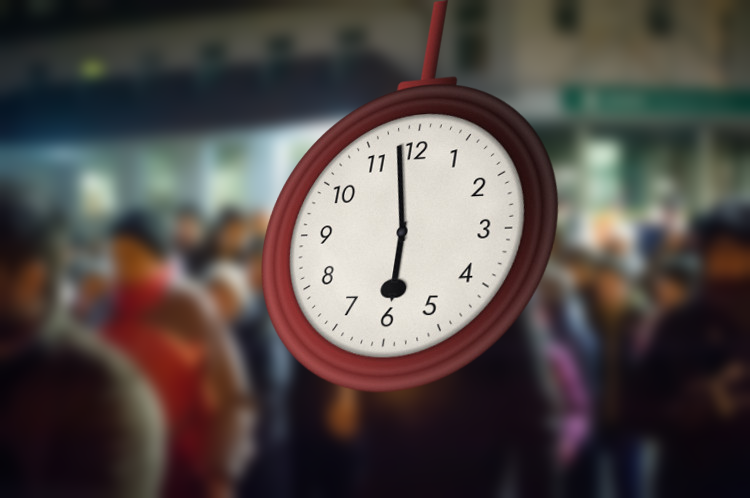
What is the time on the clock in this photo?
5:58
